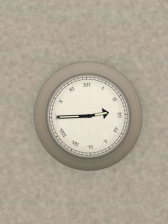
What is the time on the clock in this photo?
2:45
